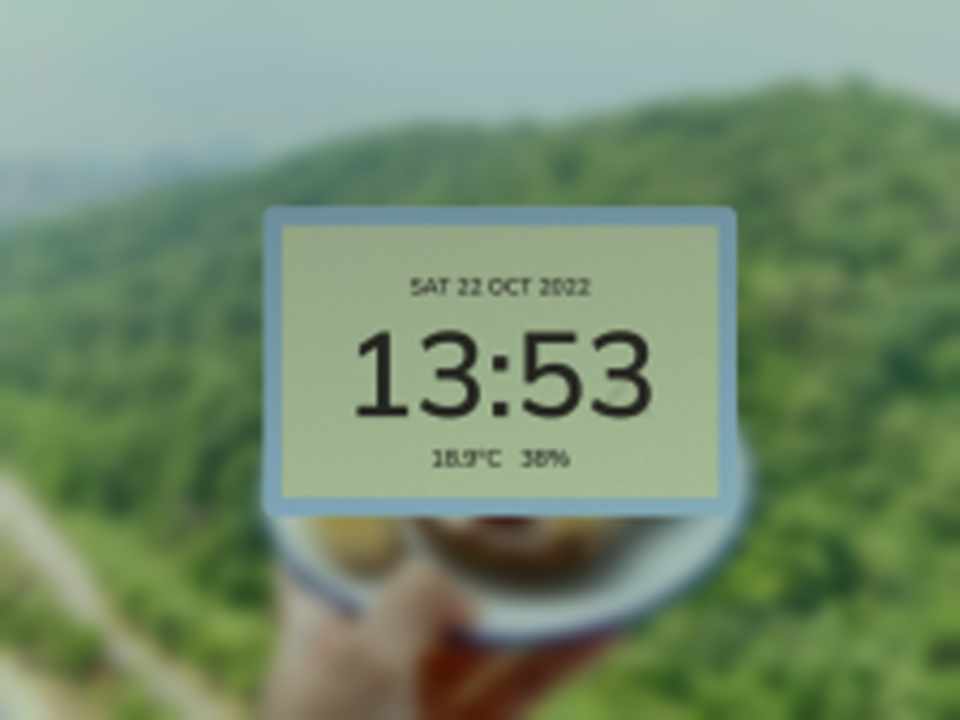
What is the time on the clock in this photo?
13:53
